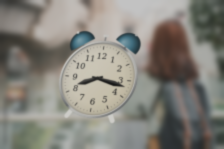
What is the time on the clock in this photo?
8:17
